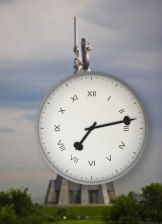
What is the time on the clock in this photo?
7:13
